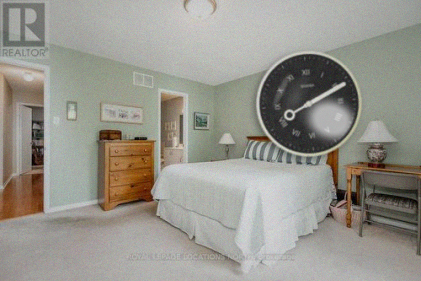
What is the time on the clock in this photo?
8:11
